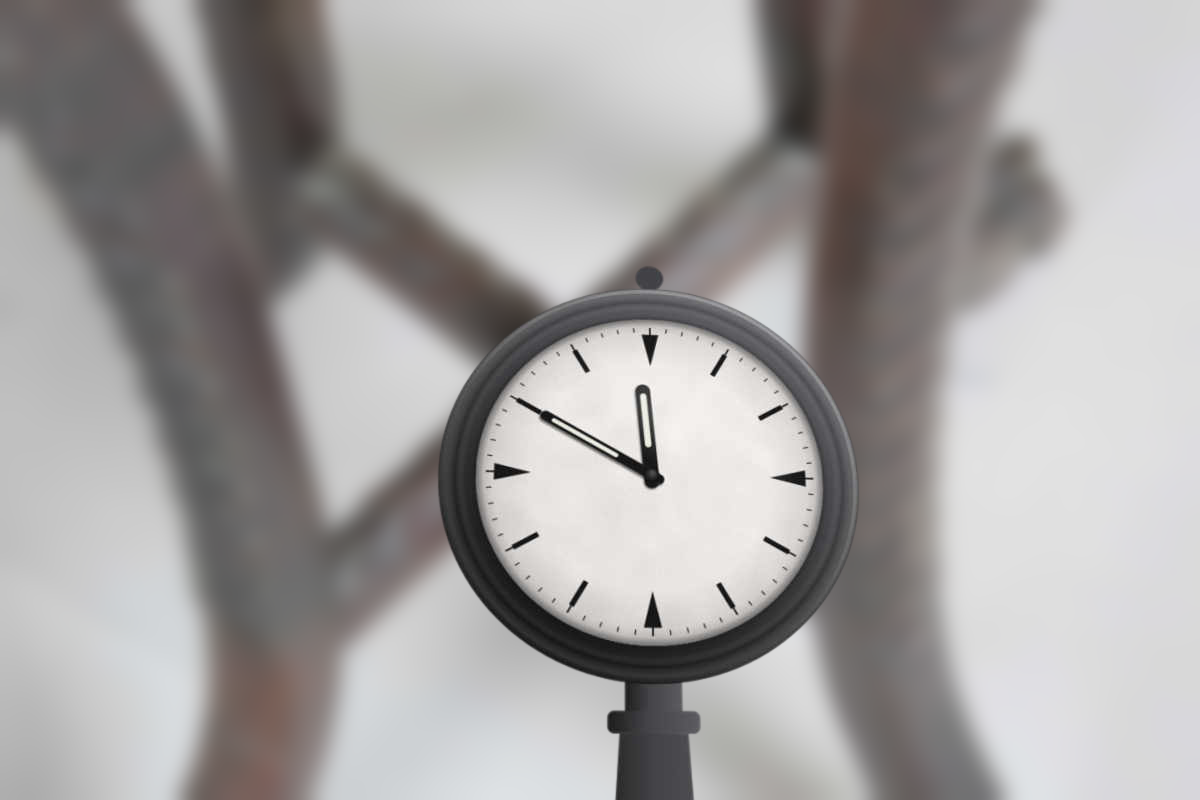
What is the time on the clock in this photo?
11:50
